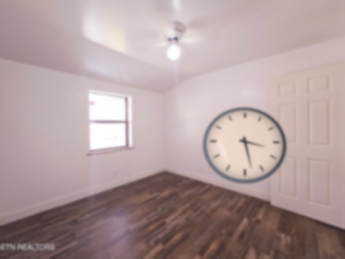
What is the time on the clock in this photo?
3:28
